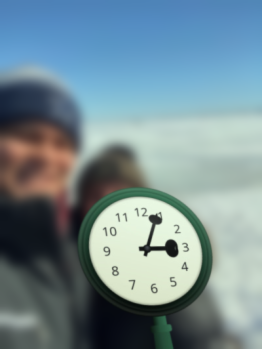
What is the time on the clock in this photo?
3:04
